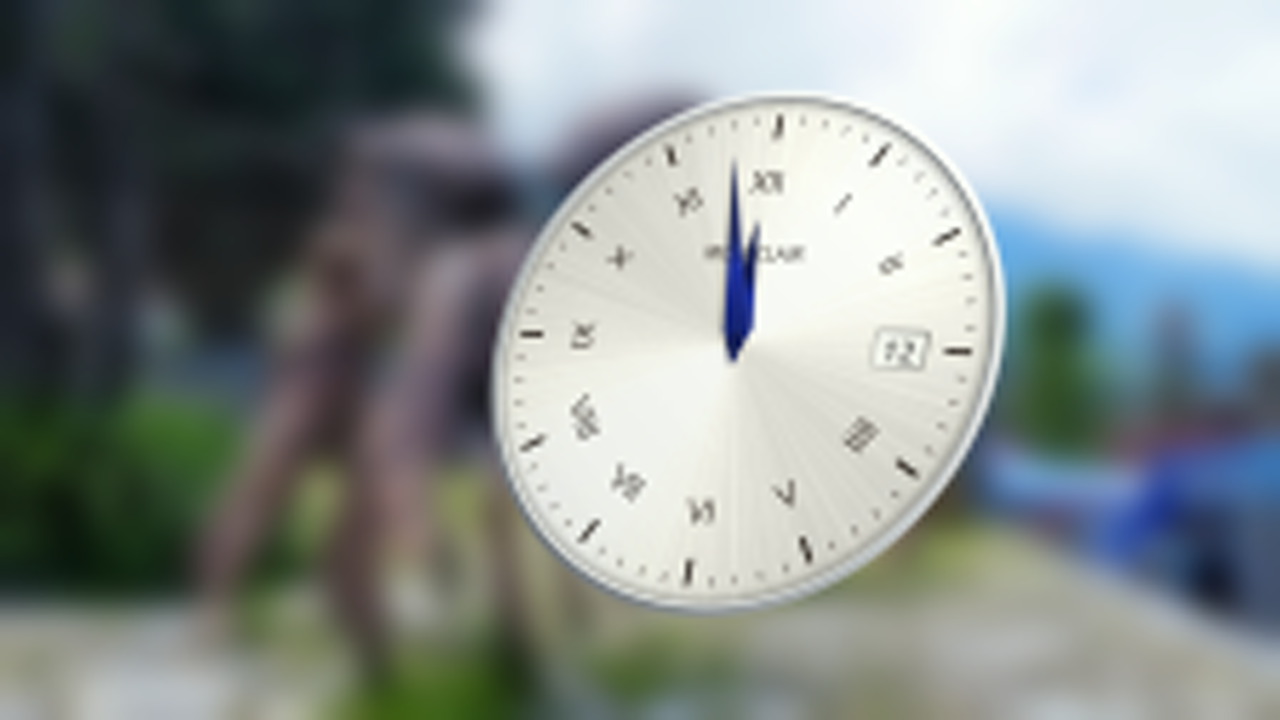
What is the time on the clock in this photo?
11:58
